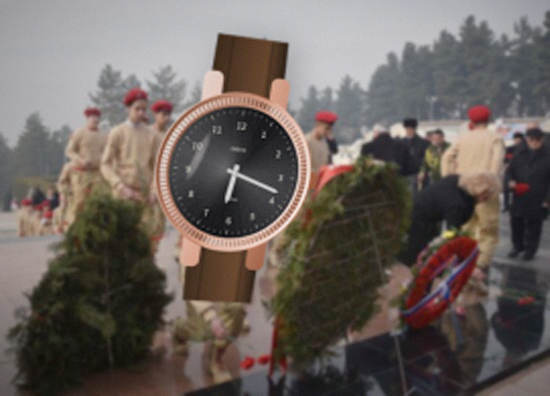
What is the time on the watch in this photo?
6:18
